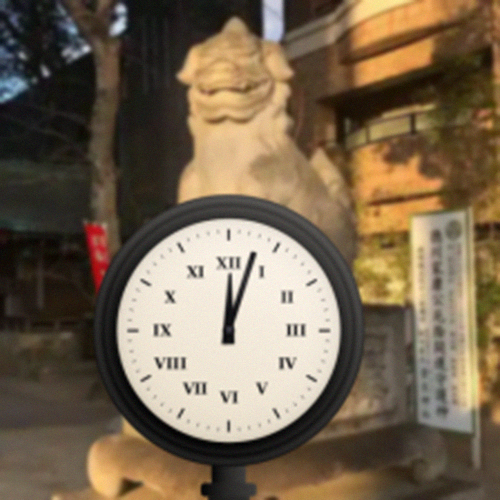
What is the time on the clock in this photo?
12:03
